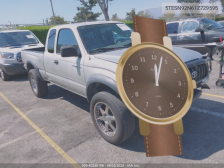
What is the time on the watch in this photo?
12:03
